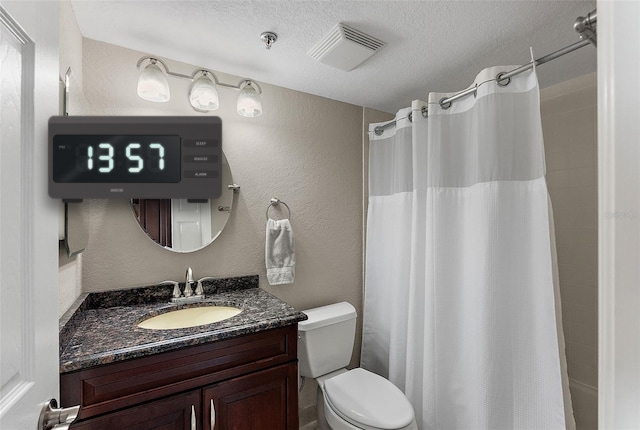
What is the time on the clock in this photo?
13:57
